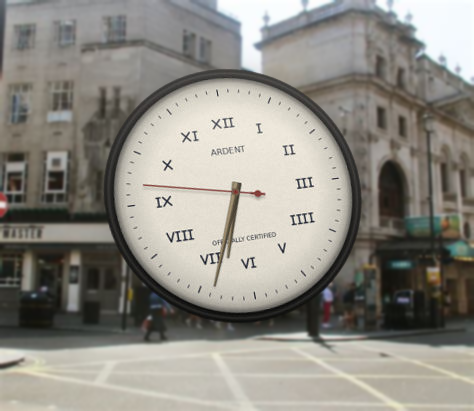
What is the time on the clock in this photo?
6:33:47
